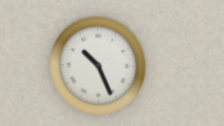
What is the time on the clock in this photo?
10:26
